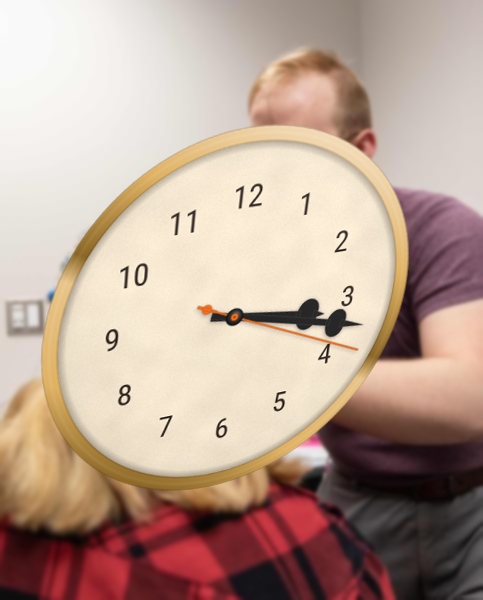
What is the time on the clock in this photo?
3:17:19
